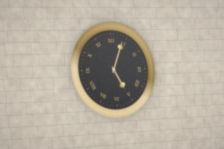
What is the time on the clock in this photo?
5:04
